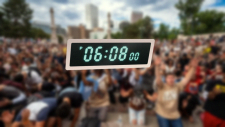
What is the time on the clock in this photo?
6:08:00
